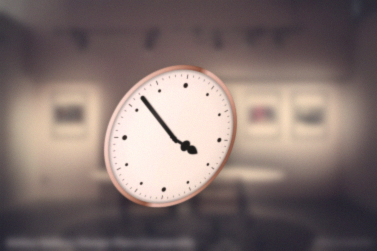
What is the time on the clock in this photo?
3:52
